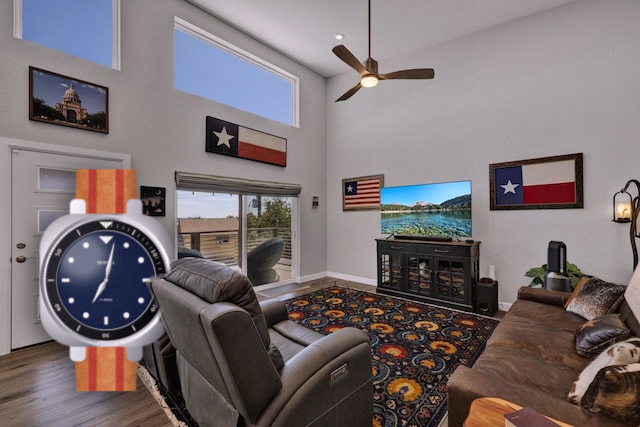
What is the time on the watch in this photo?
7:02
